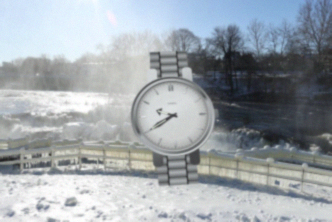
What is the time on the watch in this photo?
9:40
